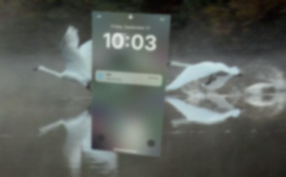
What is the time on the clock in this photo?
10:03
